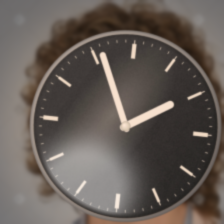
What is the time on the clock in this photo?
1:56
